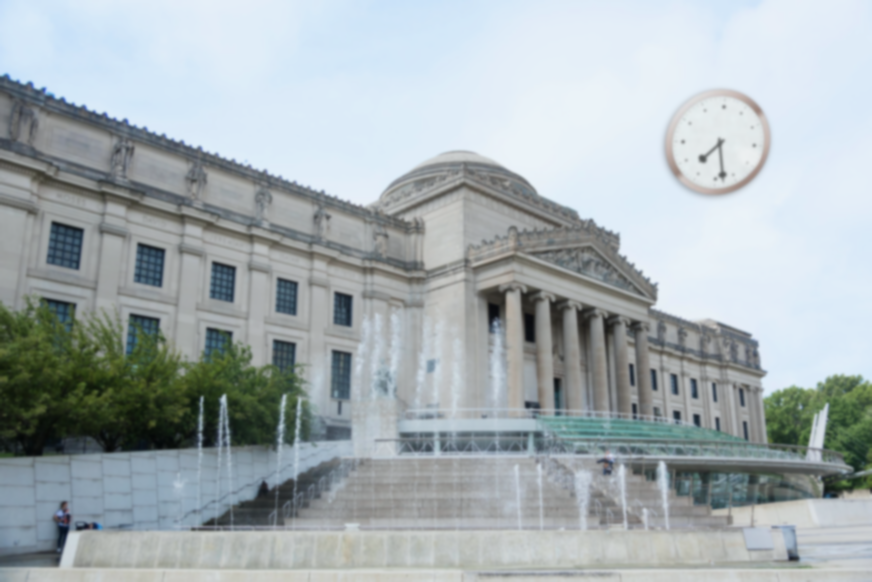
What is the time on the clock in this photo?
7:28
